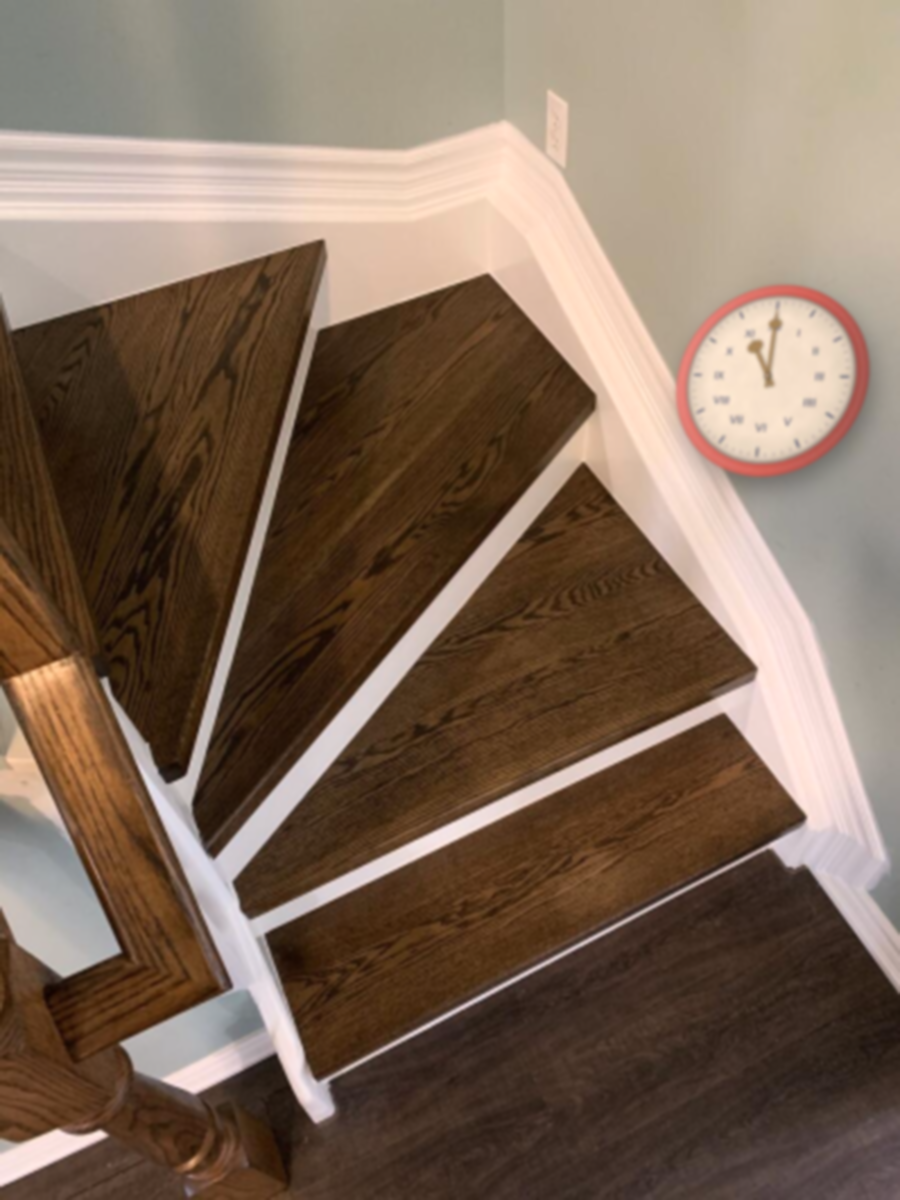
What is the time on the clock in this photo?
11:00
